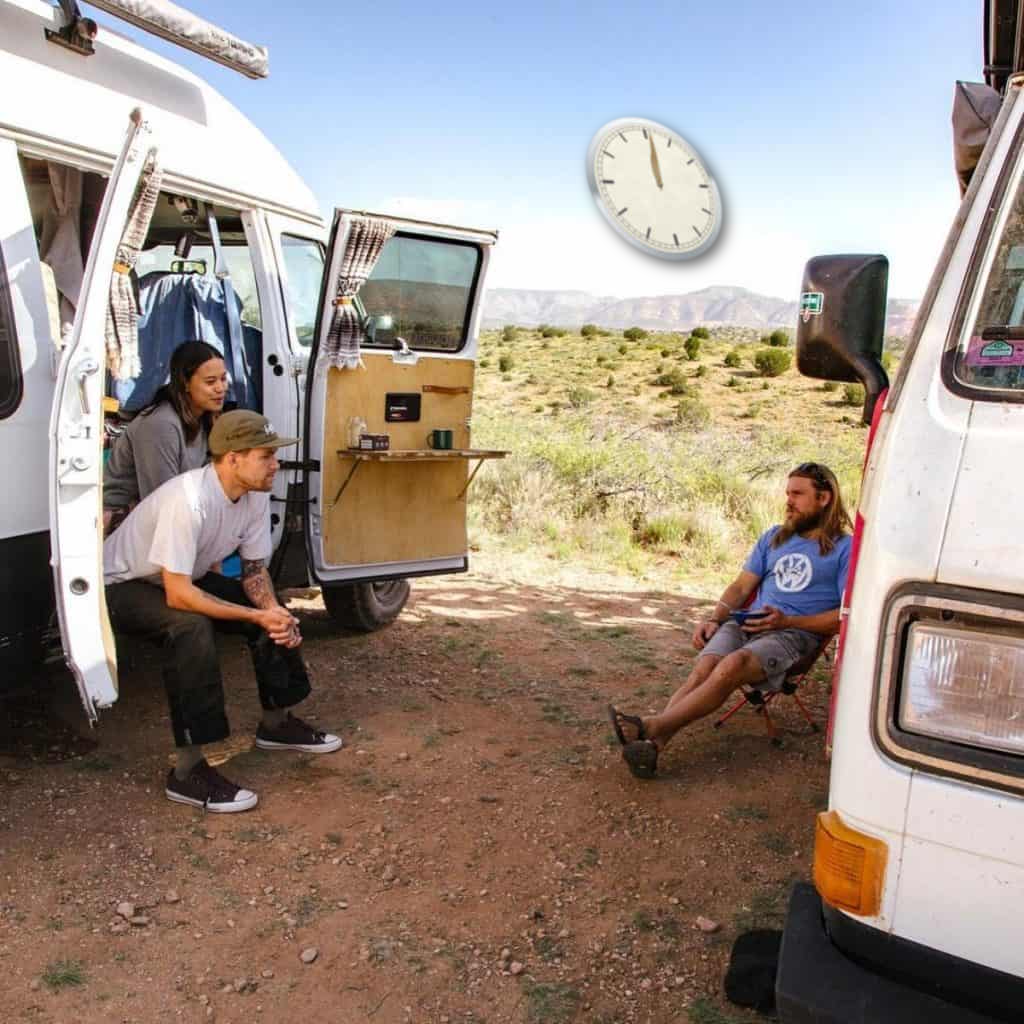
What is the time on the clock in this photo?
12:01
